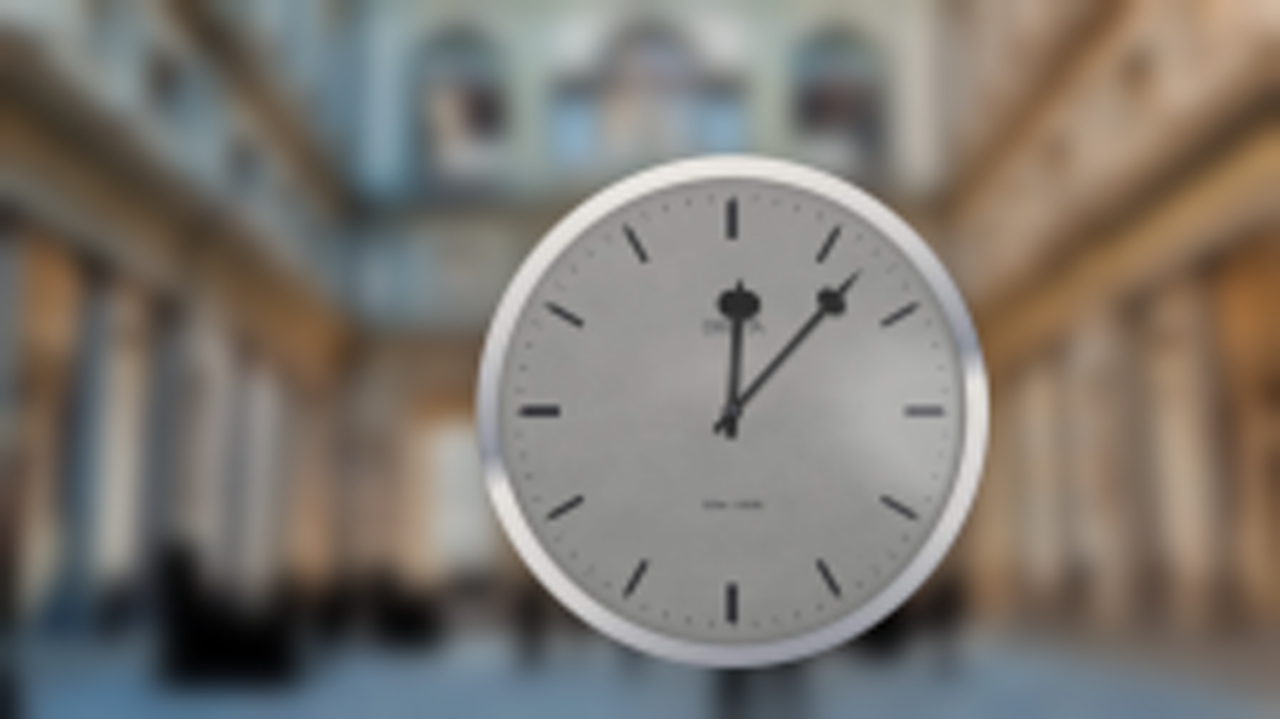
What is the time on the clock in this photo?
12:07
